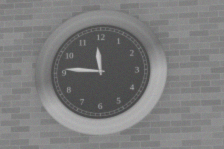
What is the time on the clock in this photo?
11:46
